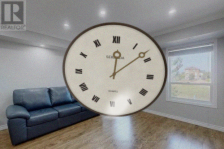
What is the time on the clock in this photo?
12:08
